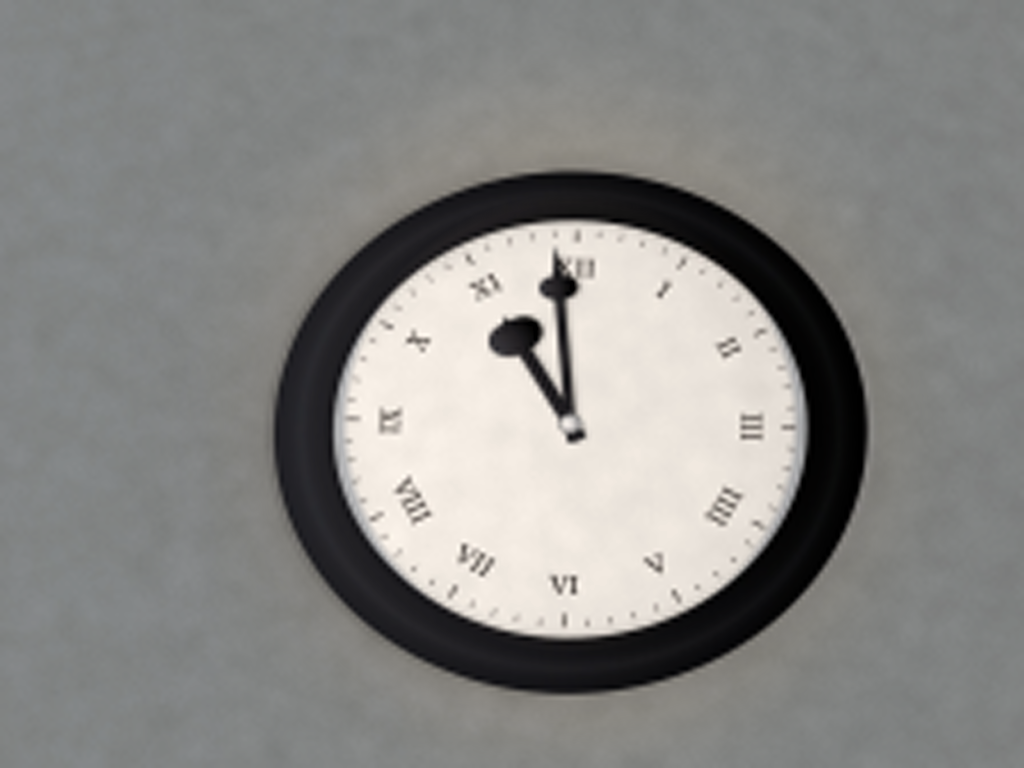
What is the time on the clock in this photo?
10:59
